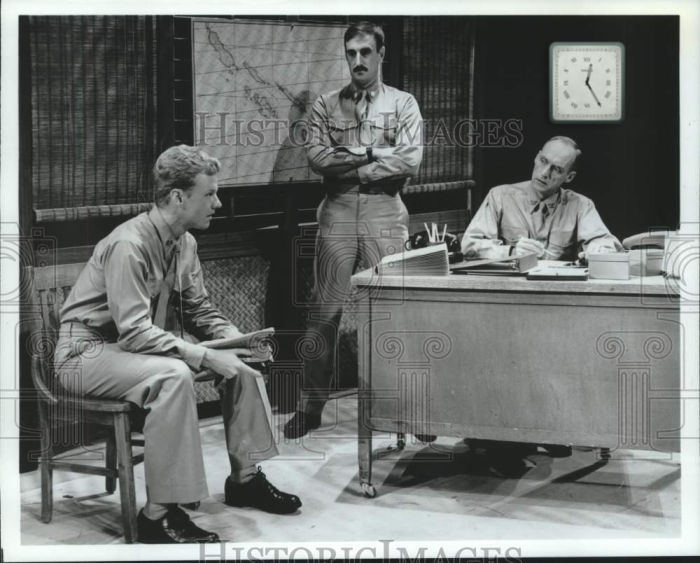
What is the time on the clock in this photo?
12:25
